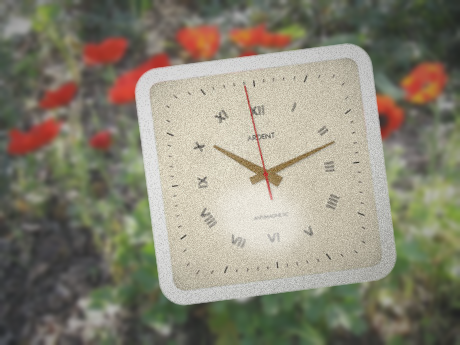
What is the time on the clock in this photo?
10:11:59
